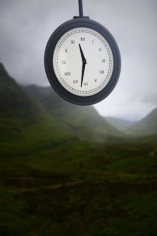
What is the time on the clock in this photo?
11:32
